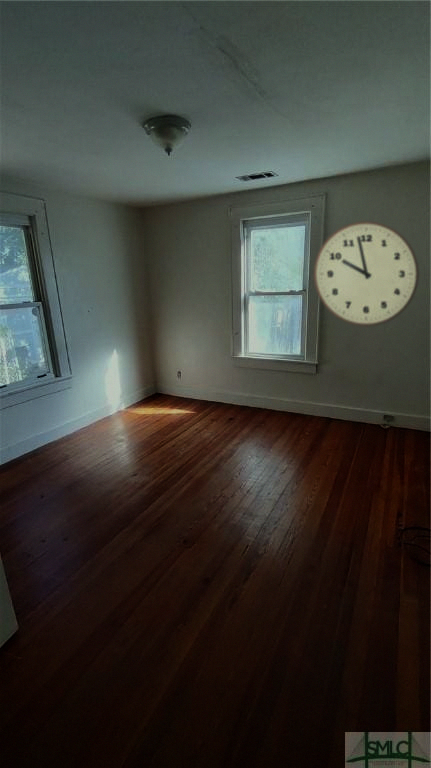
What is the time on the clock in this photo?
9:58
